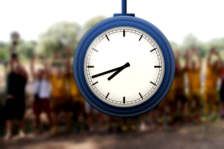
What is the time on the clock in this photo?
7:42
